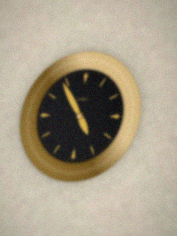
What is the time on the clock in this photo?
4:54
